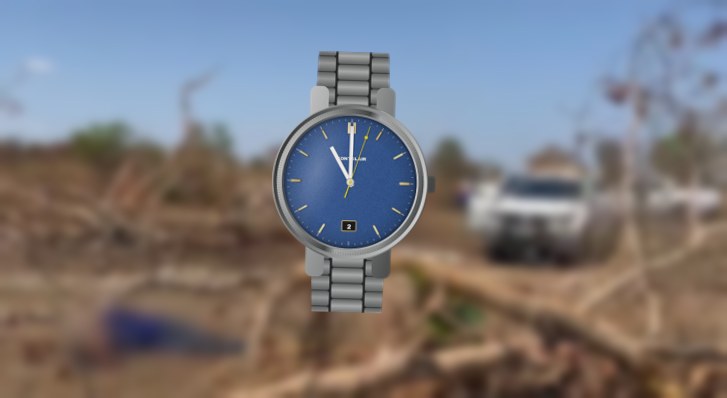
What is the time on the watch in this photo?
11:00:03
